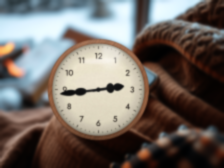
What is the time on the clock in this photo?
2:44
